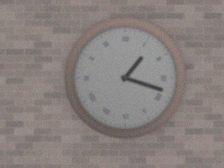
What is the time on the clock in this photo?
1:18
